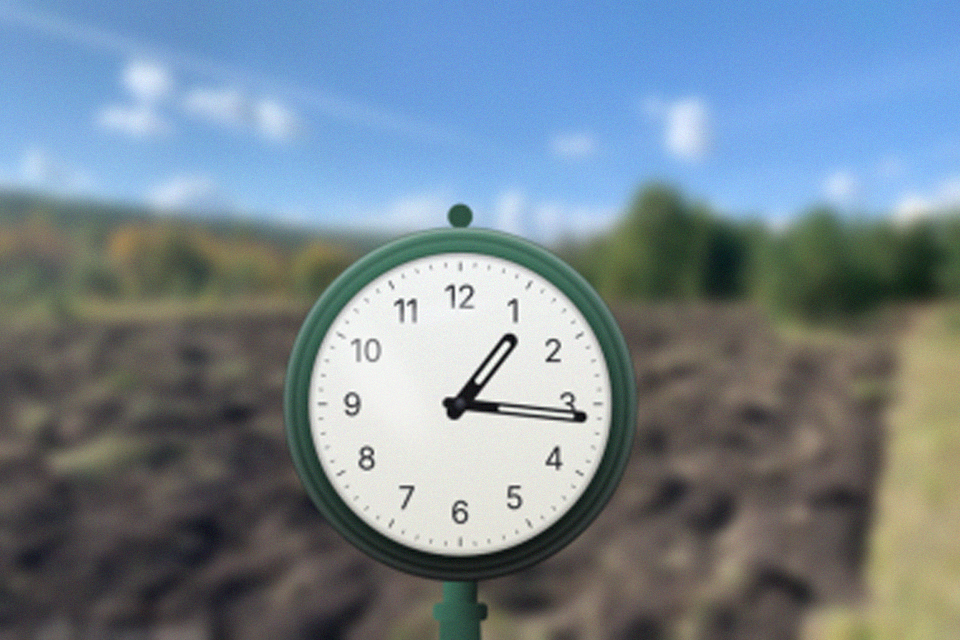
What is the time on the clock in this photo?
1:16
